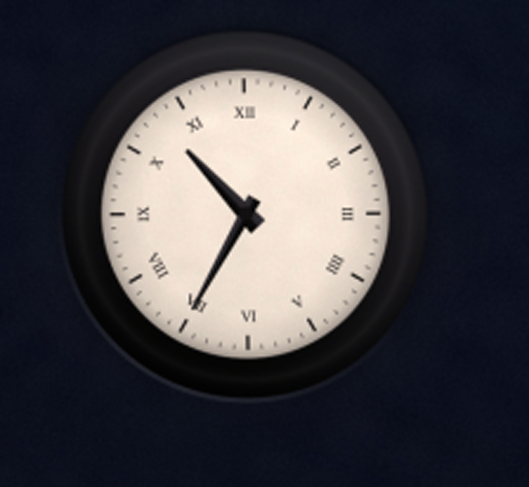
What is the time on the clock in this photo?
10:35
